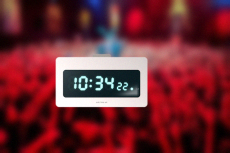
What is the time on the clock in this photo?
10:34:22
